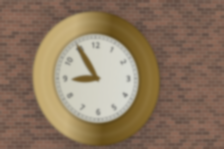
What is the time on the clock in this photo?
8:55
